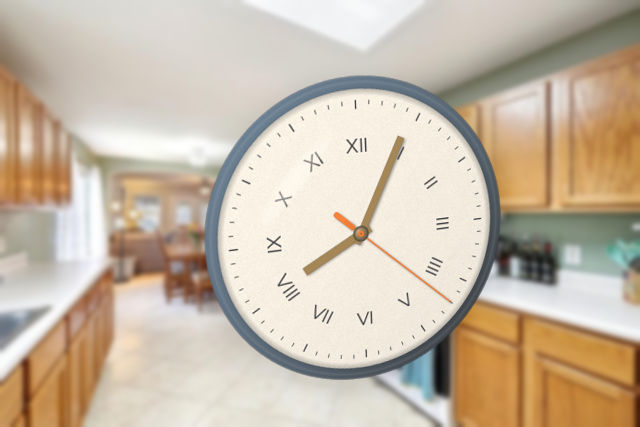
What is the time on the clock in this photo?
8:04:22
